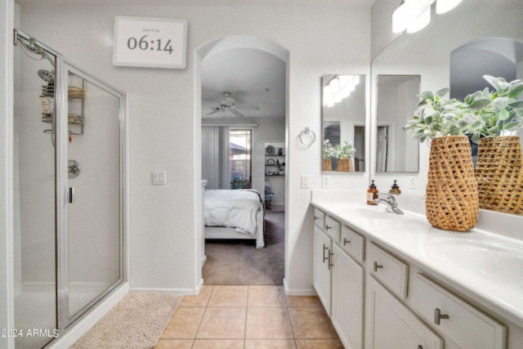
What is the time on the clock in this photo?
6:14
